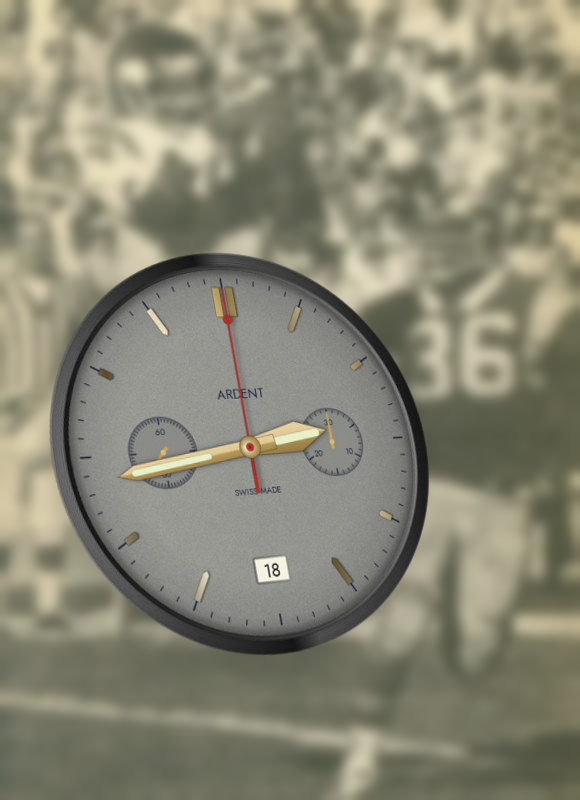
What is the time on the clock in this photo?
2:43:37
